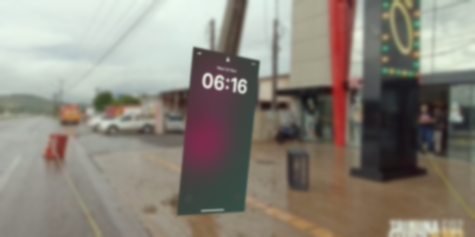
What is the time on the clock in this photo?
6:16
